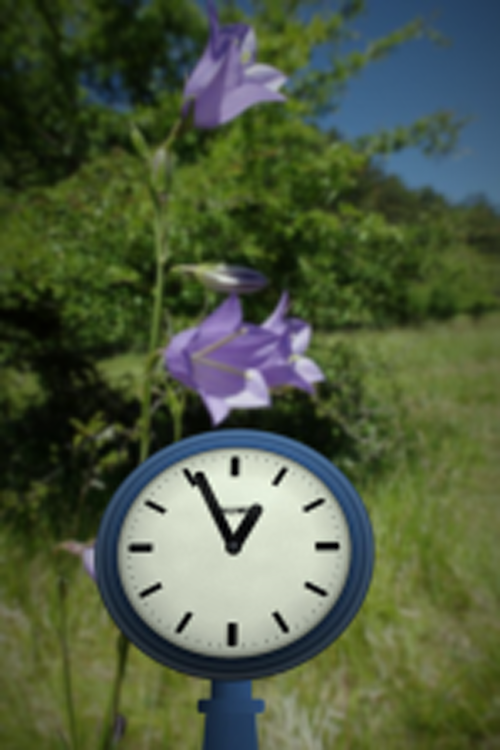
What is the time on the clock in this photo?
12:56
